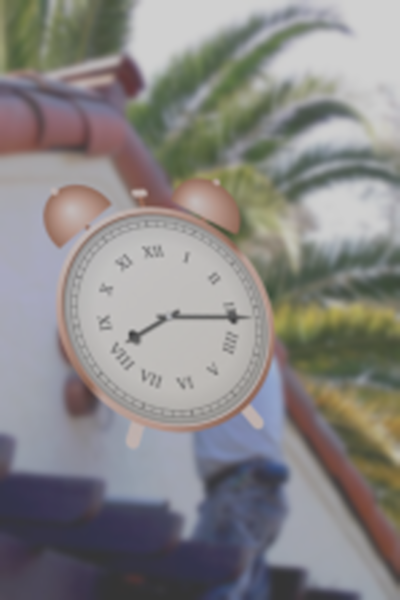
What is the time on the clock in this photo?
8:16
